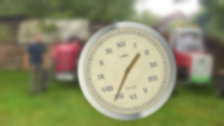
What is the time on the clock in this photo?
1:36
